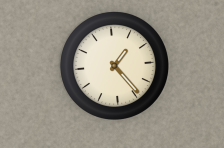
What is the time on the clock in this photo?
1:24
